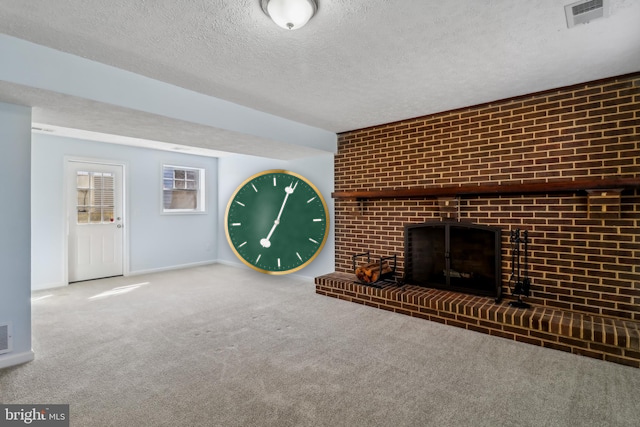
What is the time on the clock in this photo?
7:04
